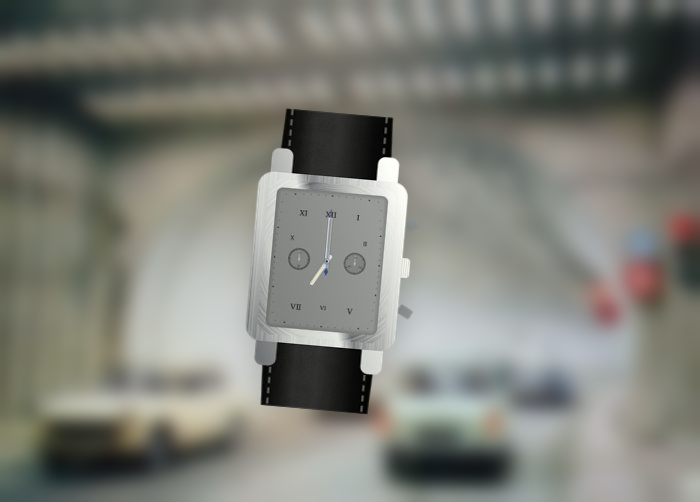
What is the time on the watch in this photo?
7:00
